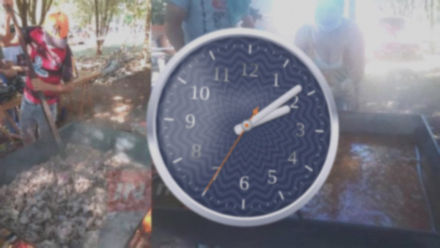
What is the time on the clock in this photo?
2:08:35
